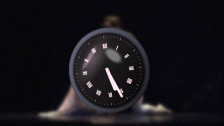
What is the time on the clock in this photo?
5:26
